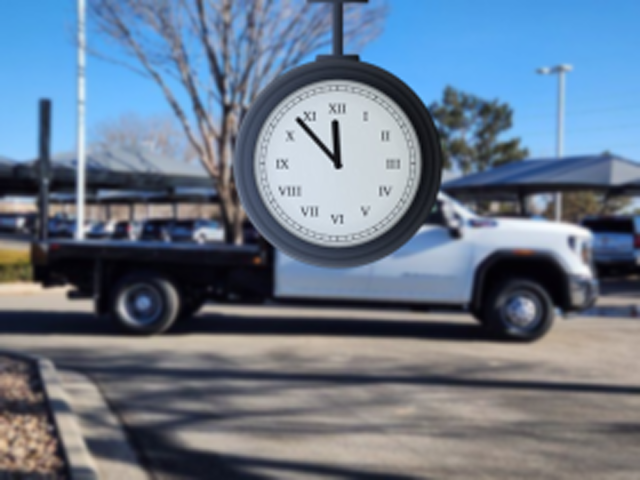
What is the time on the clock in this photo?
11:53
